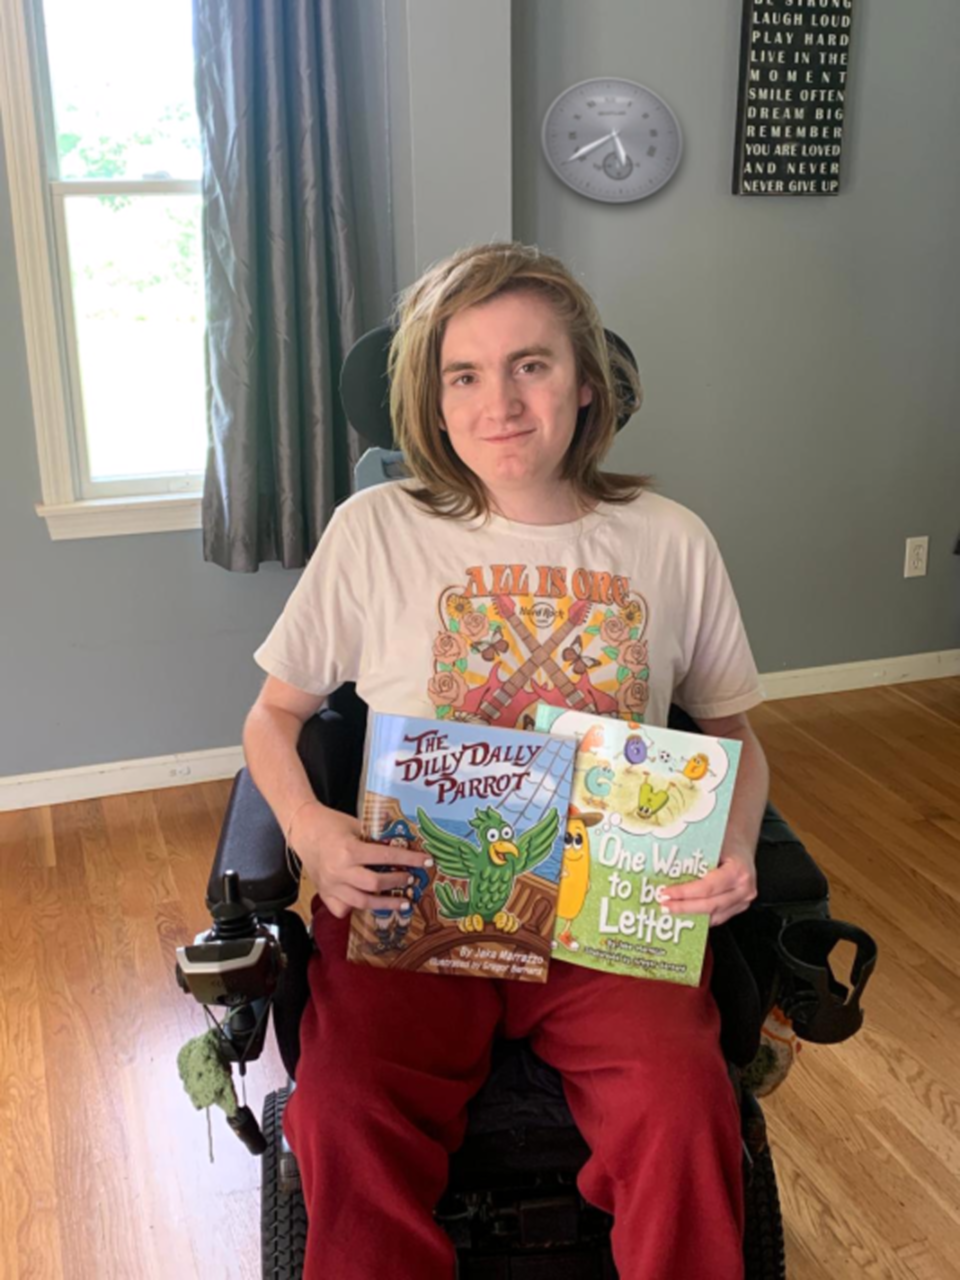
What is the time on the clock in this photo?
5:40
